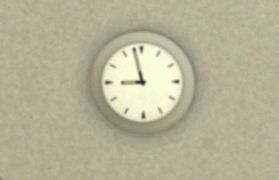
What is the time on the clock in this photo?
8:58
